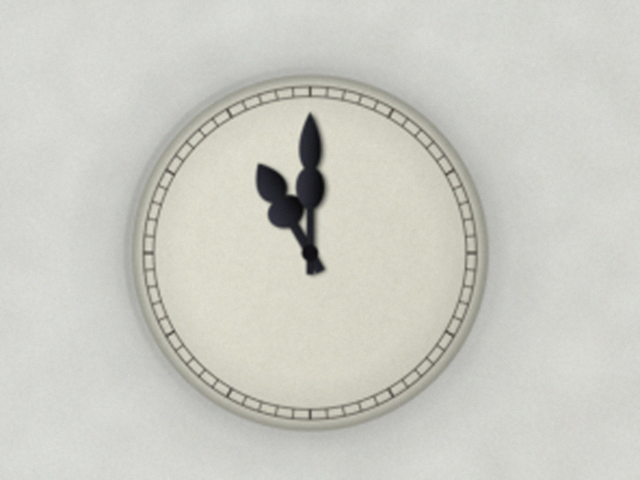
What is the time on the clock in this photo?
11:00
